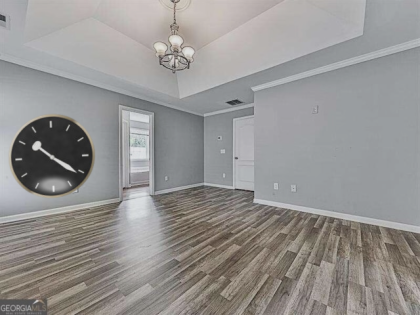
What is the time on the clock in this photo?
10:21
